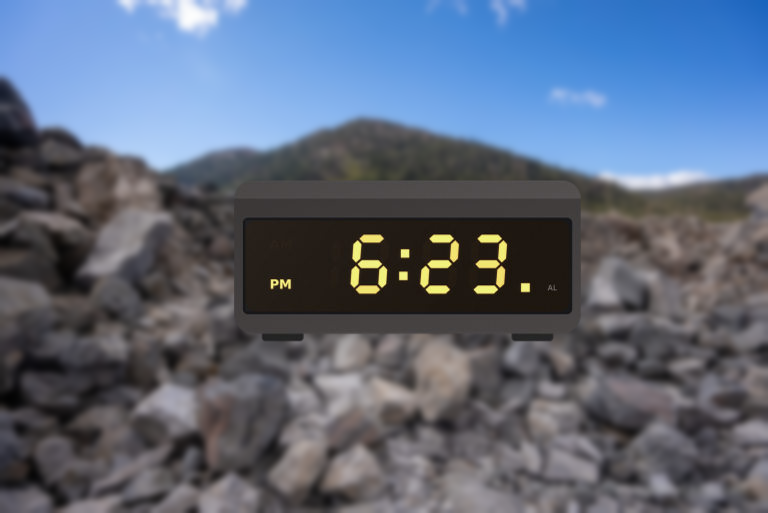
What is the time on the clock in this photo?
6:23
